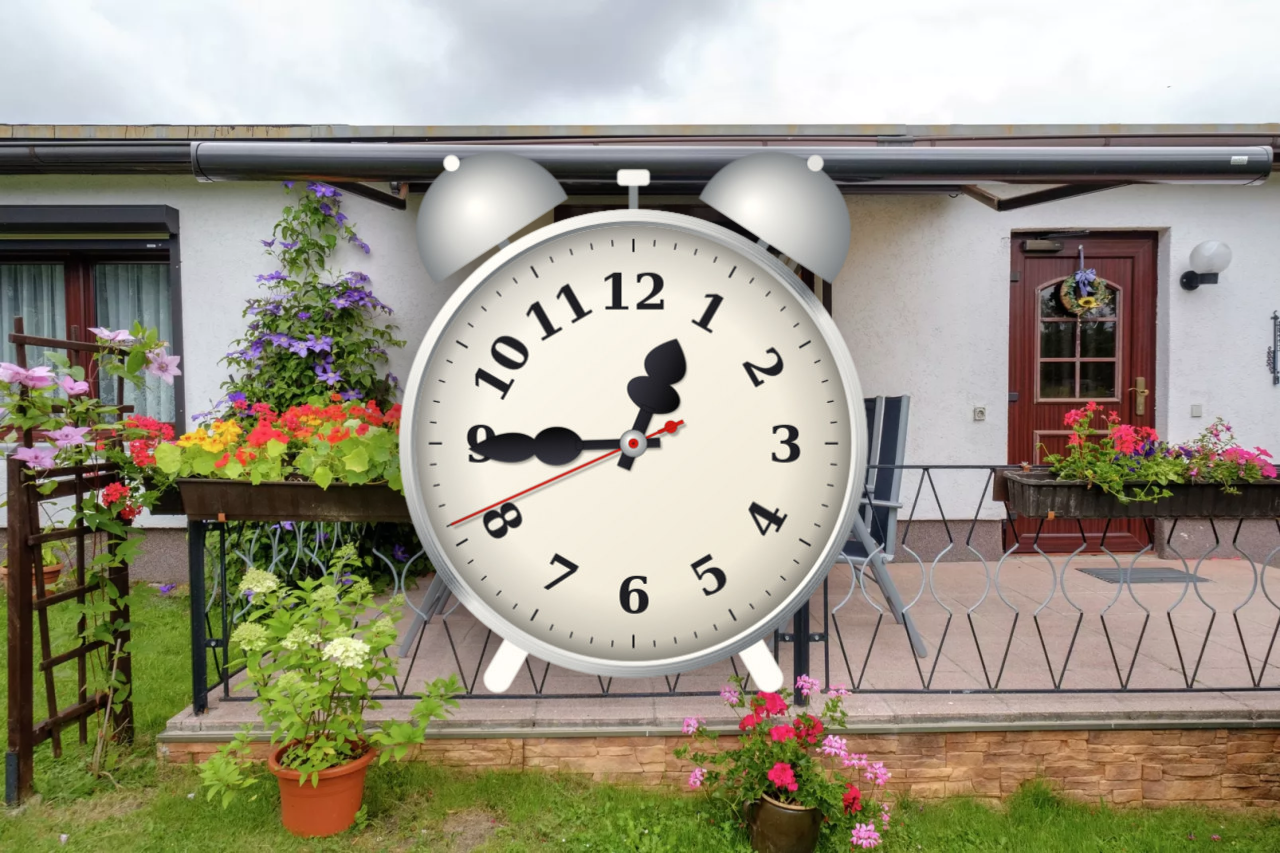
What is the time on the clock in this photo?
12:44:41
